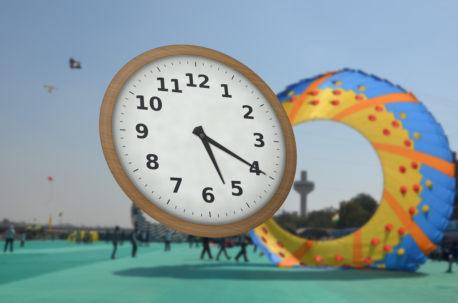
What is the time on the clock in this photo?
5:20
